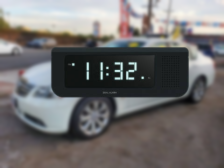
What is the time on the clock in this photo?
11:32
